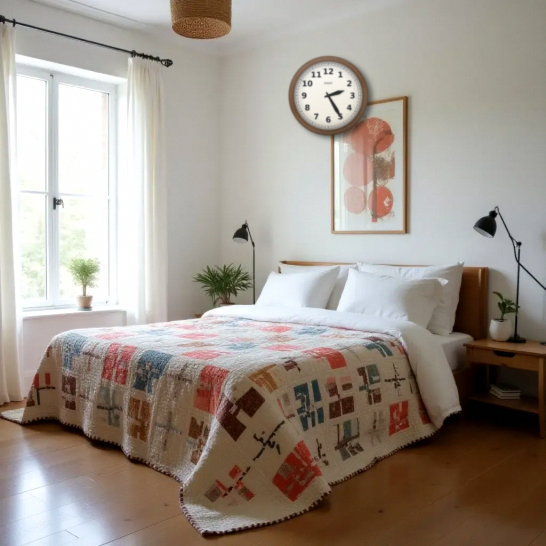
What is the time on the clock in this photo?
2:25
